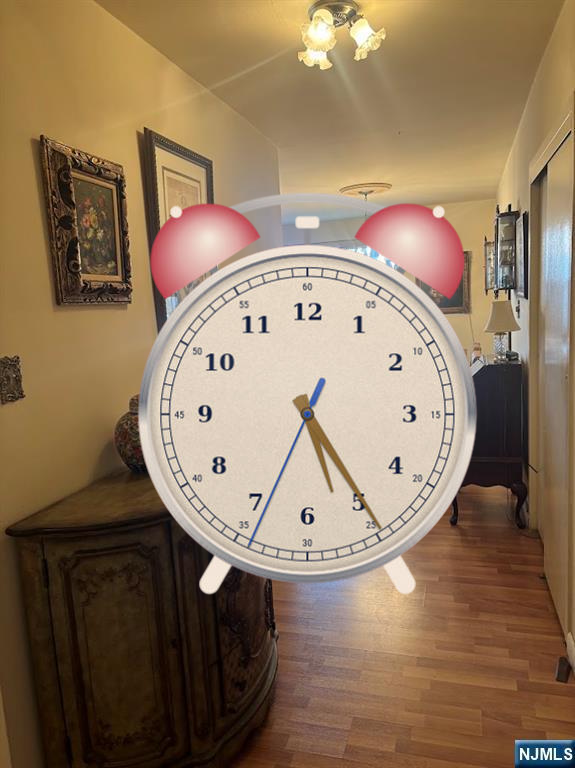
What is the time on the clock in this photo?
5:24:34
